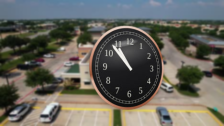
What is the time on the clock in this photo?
10:53
